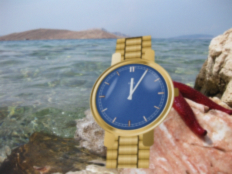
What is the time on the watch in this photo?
12:05
